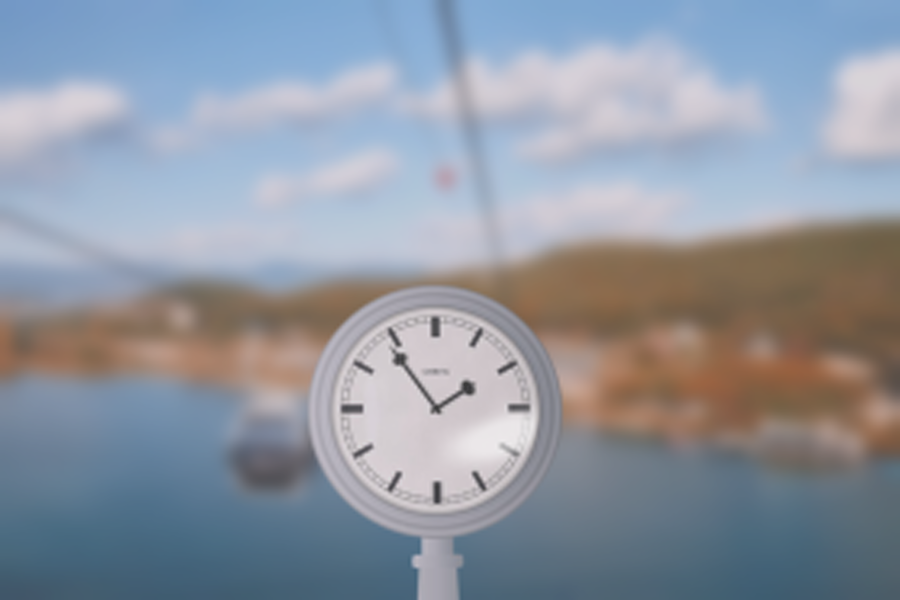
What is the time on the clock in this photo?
1:54
